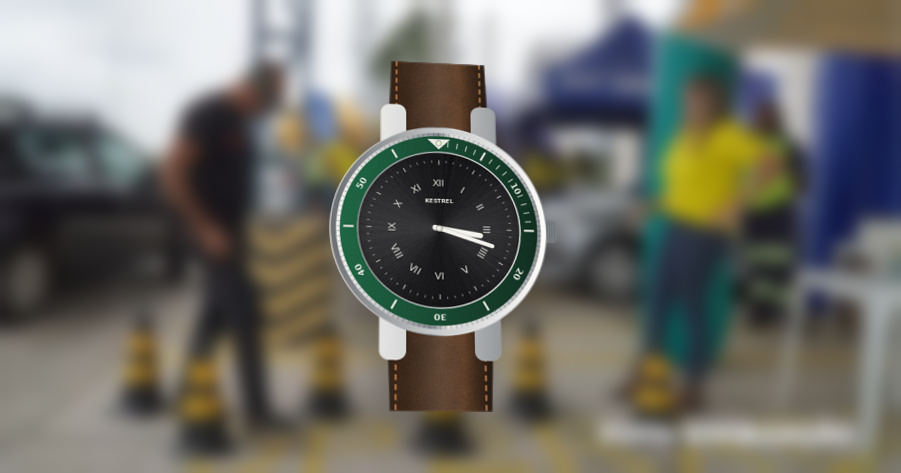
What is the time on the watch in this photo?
3:18
